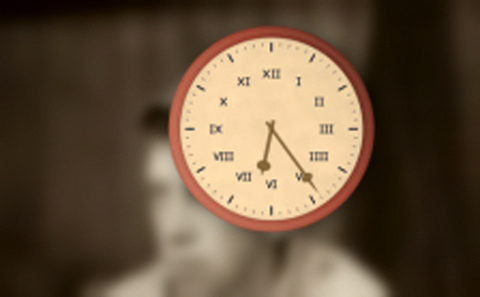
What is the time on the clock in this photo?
6:24
